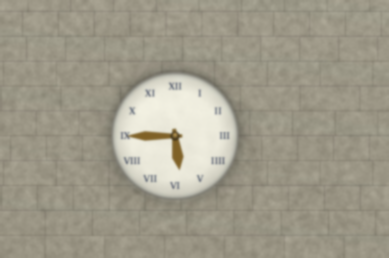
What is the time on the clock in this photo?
5:45
